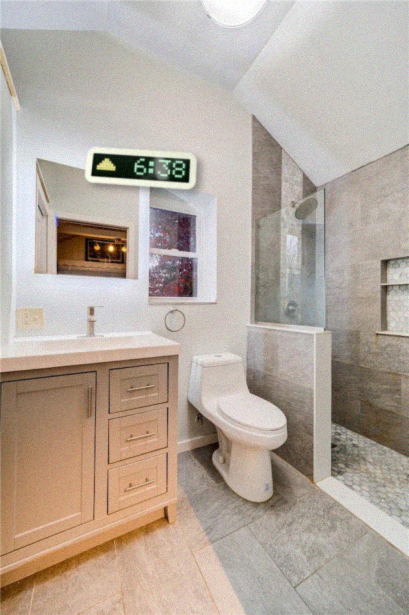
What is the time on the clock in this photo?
6:38
